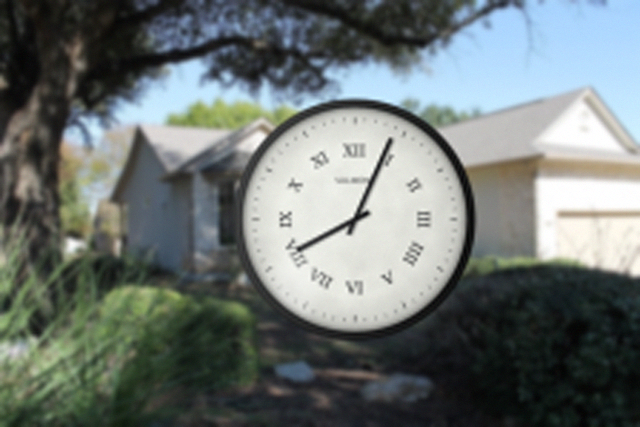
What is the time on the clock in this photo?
8:04
